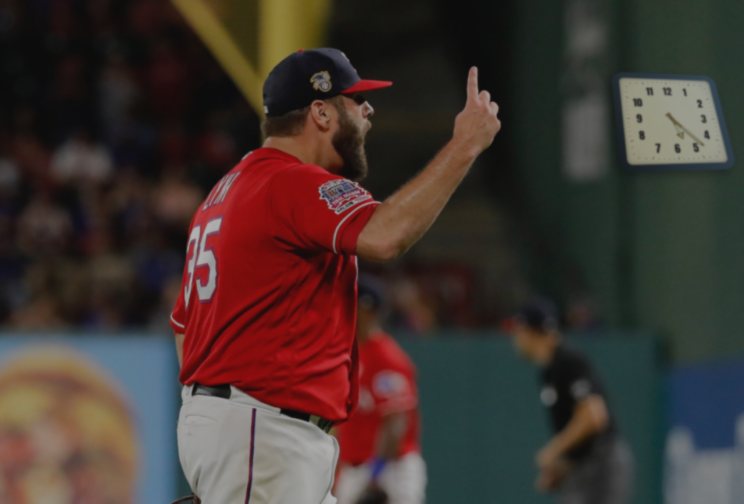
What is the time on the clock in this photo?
5:23
